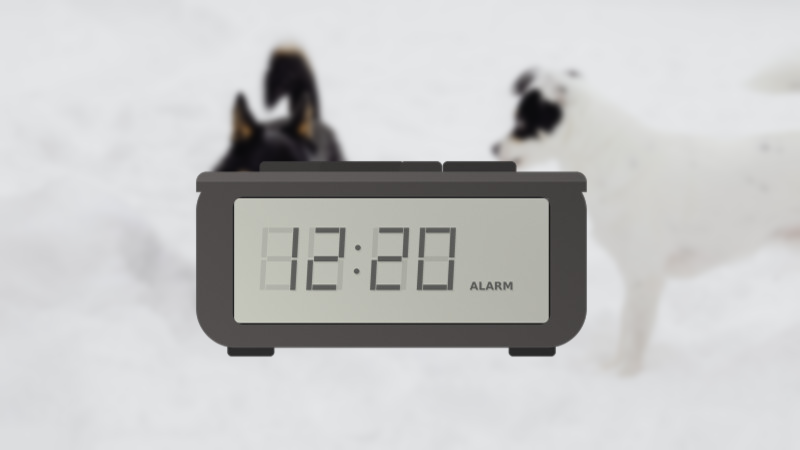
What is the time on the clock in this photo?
12:20
